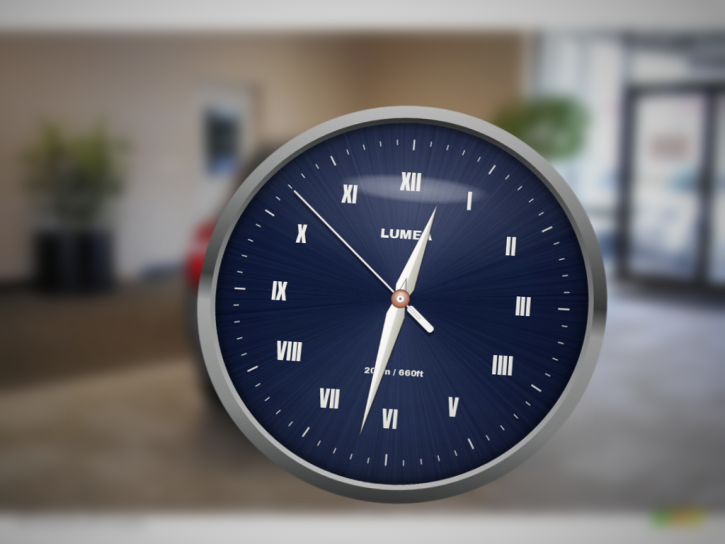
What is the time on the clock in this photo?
12:31:52
